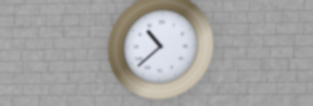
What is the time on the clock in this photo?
10:38
